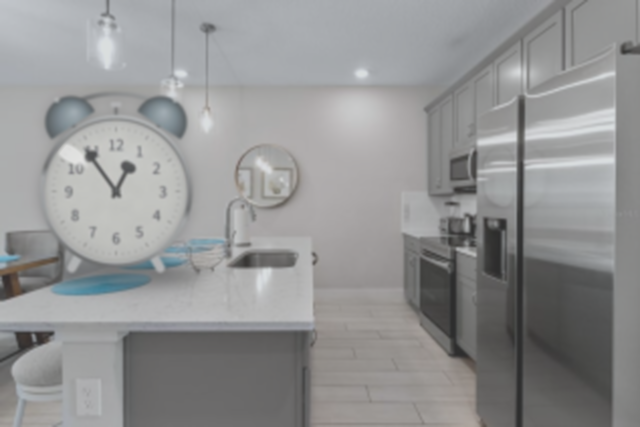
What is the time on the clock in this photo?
12:54
